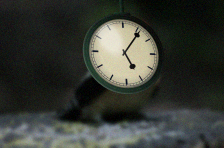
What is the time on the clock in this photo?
5:06
